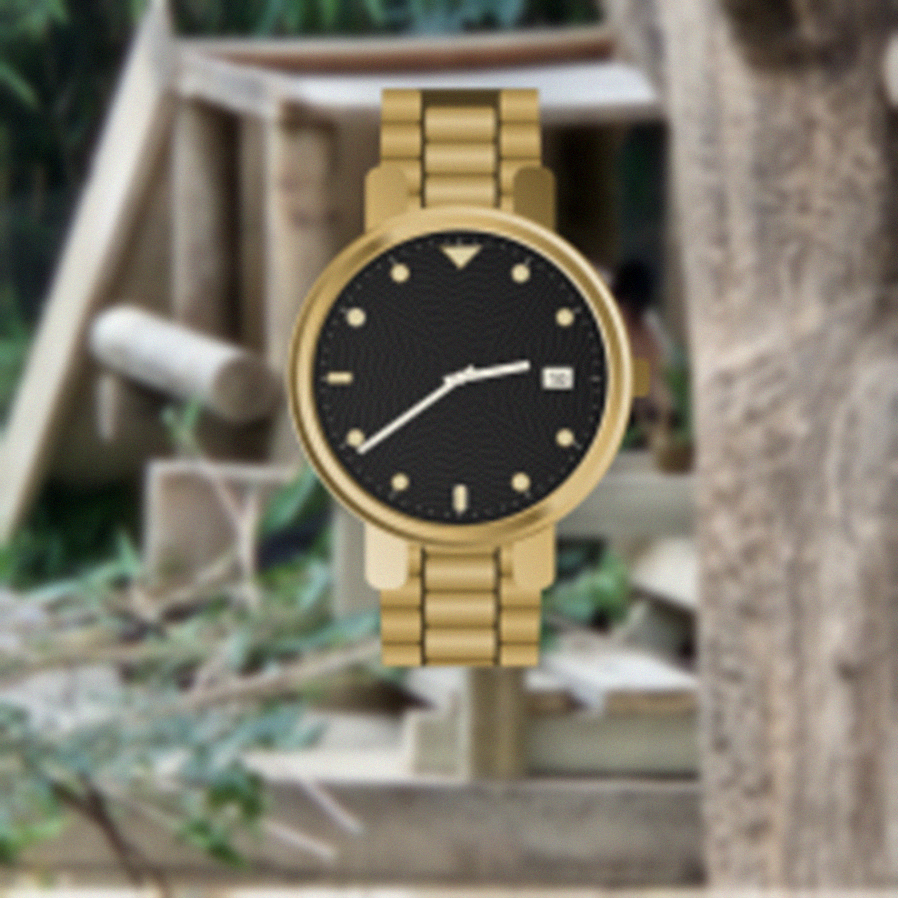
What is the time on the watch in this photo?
2:39
